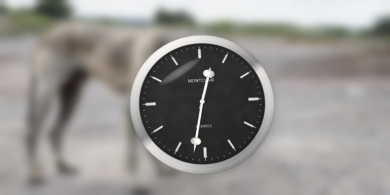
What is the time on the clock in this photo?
12:32
